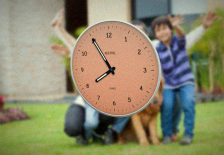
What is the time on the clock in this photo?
7:55
